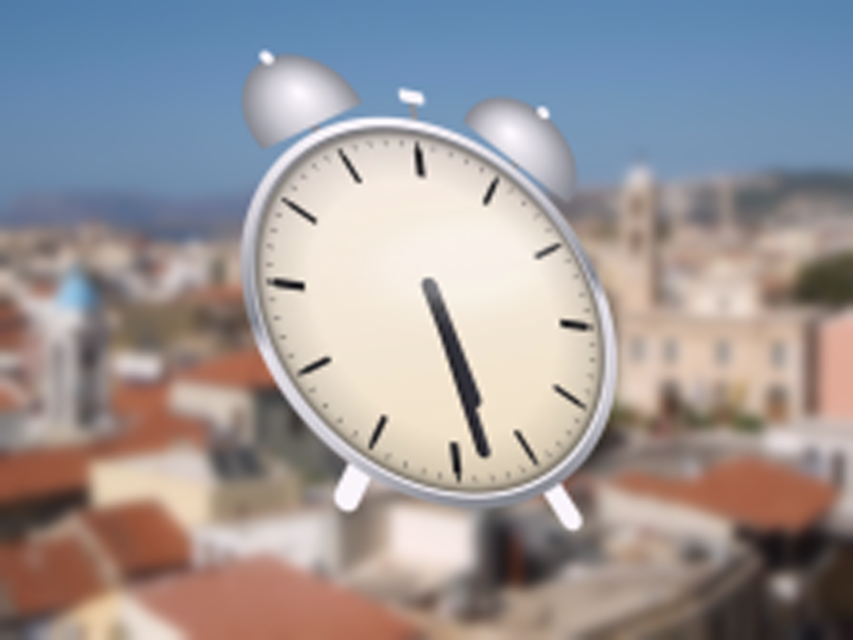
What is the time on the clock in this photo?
5:28
